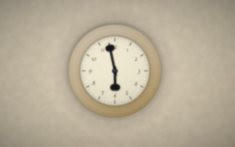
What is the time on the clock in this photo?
5:58
